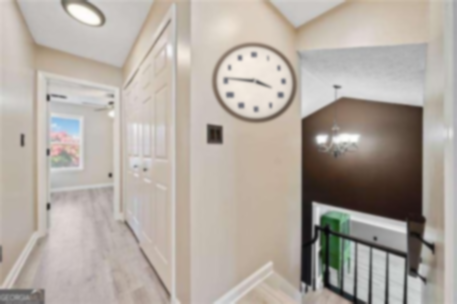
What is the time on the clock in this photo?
3:46
